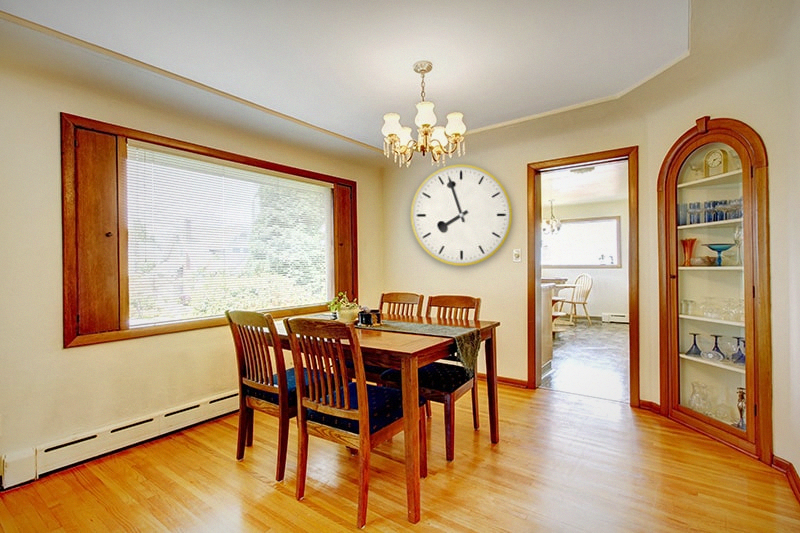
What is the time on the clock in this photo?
7:57
